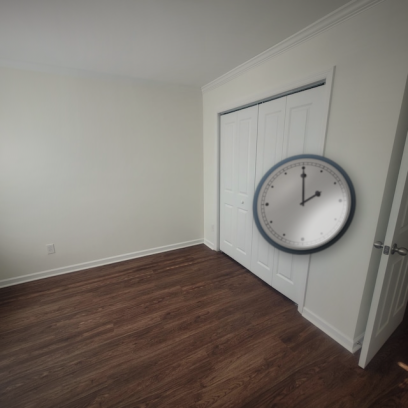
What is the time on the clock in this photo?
2:00
